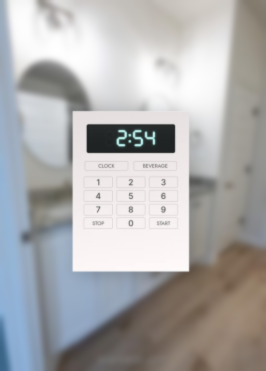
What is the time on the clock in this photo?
2:54
